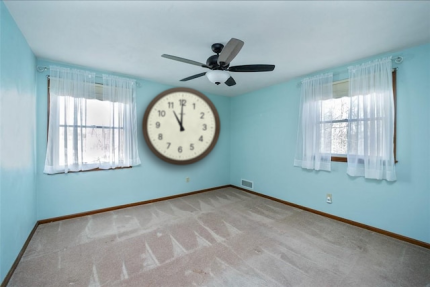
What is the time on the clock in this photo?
11:00
